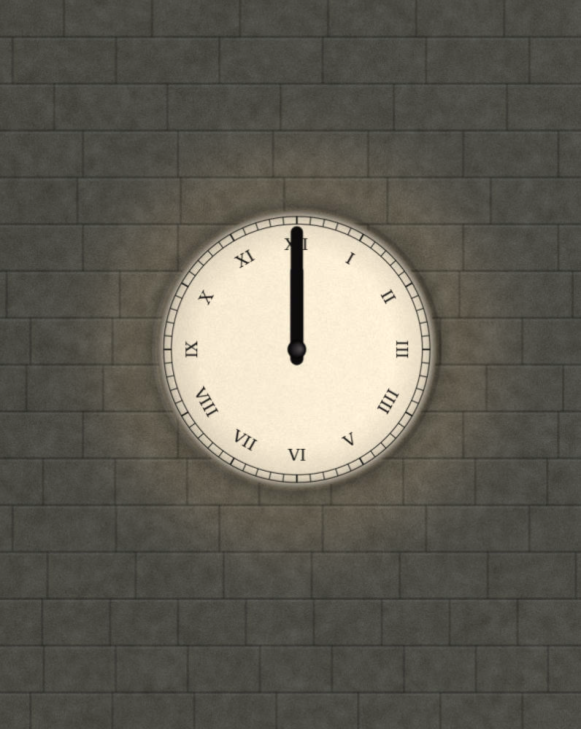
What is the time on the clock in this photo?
12:00
